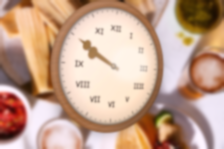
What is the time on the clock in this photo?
9:50
